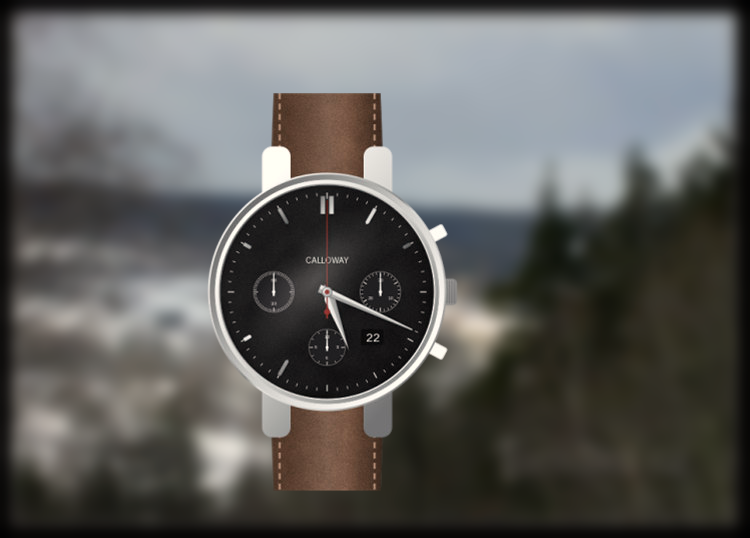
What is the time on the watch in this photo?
5:19
